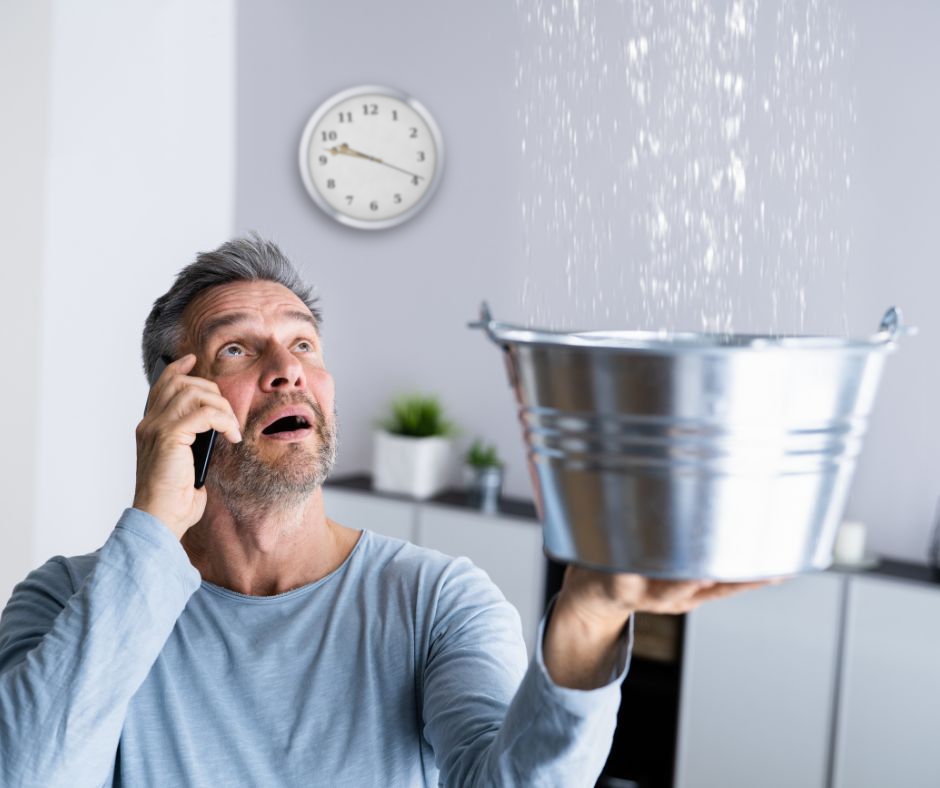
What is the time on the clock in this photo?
9:47:19
